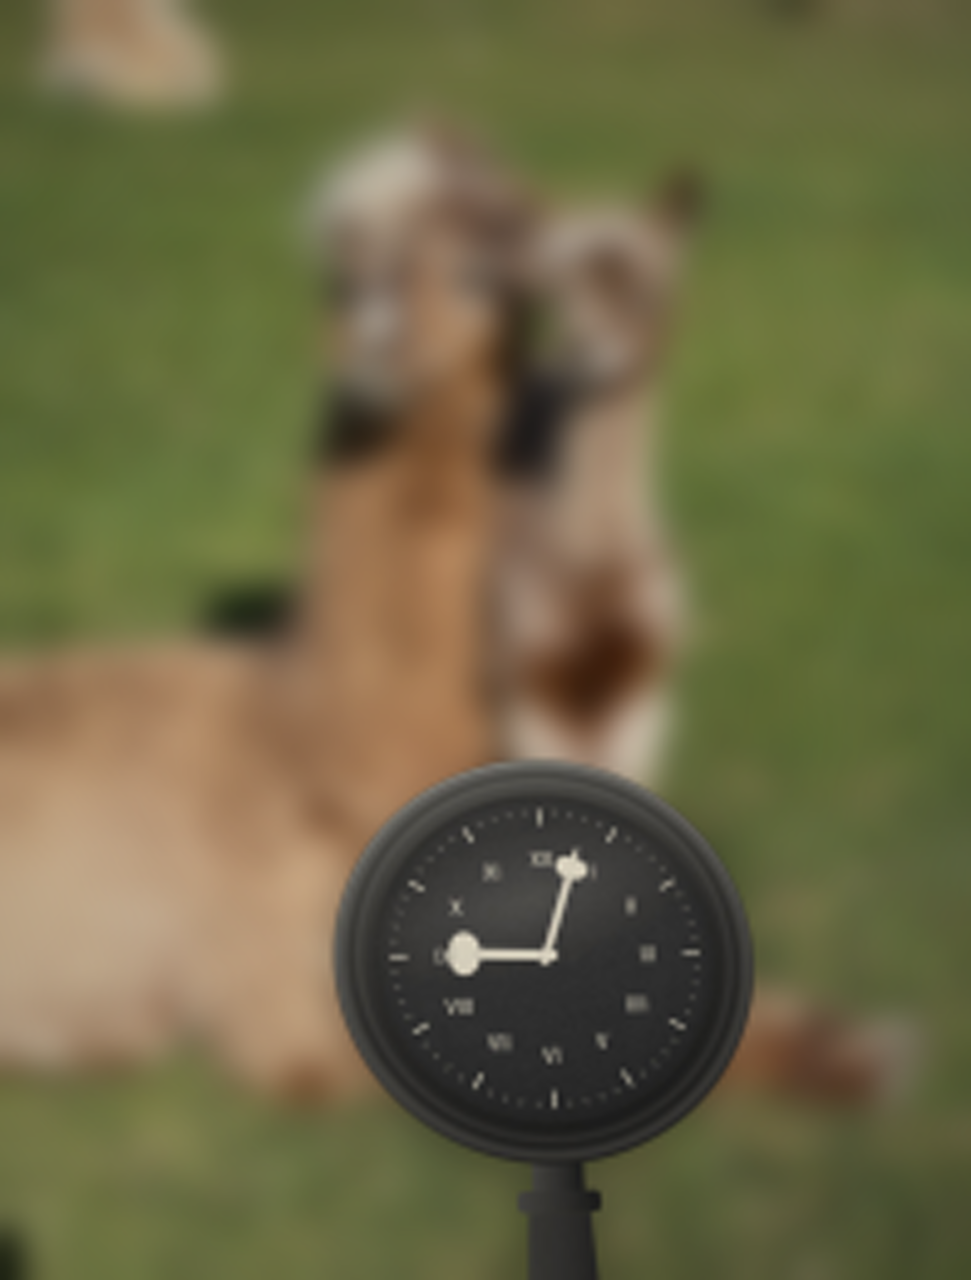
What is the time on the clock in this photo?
9:03
